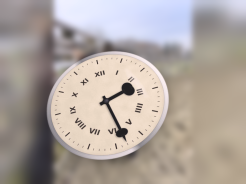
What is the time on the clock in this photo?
2:28
